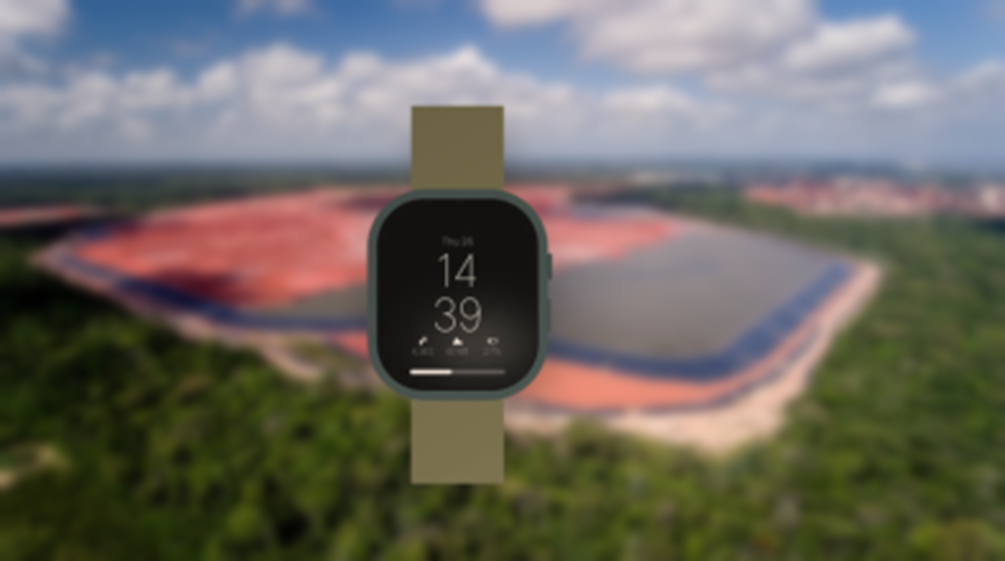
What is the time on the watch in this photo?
14:39
